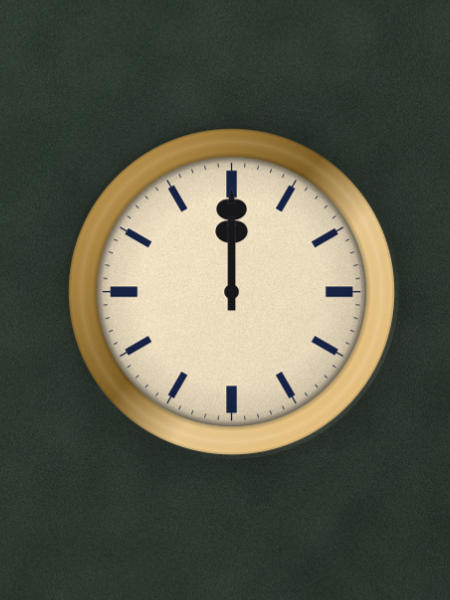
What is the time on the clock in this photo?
12:00
